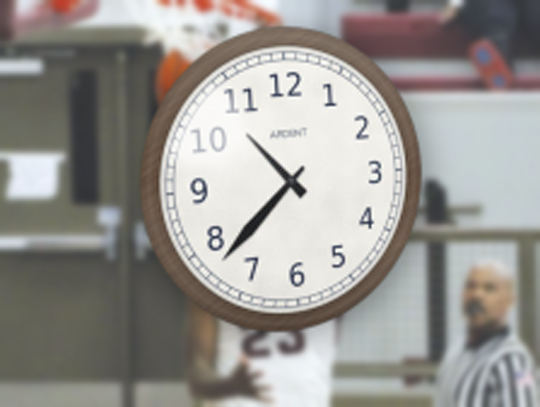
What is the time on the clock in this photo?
10:38
